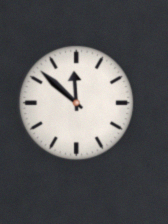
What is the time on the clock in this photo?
11:52
